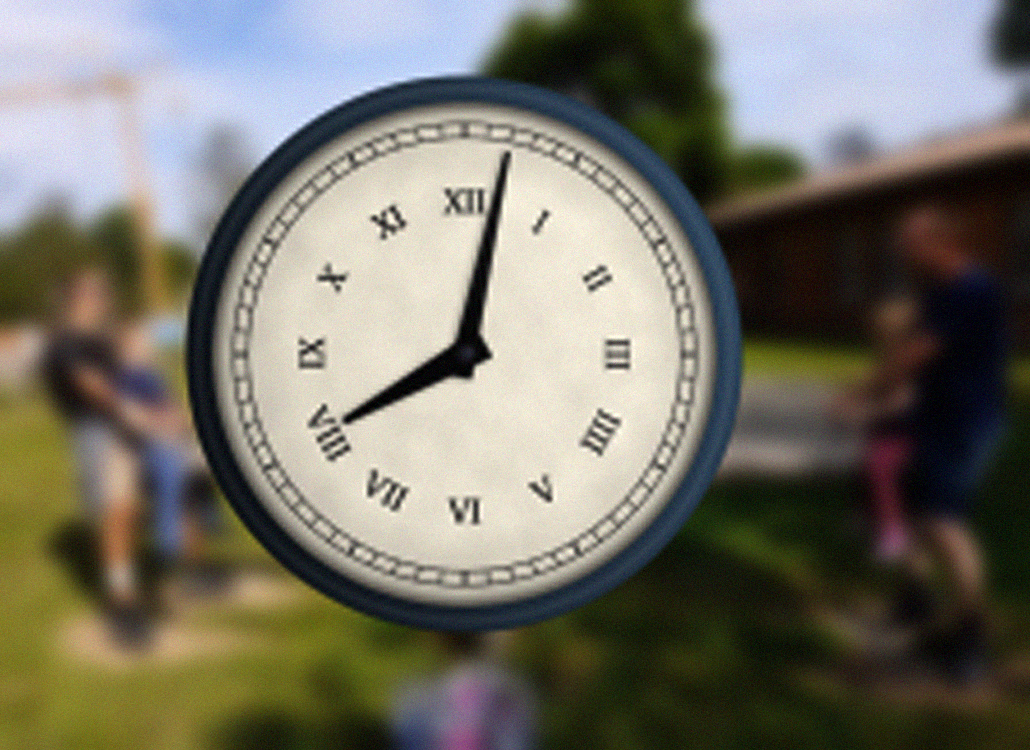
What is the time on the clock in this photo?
8:02
